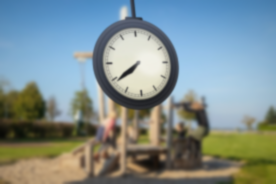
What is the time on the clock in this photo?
7:39
